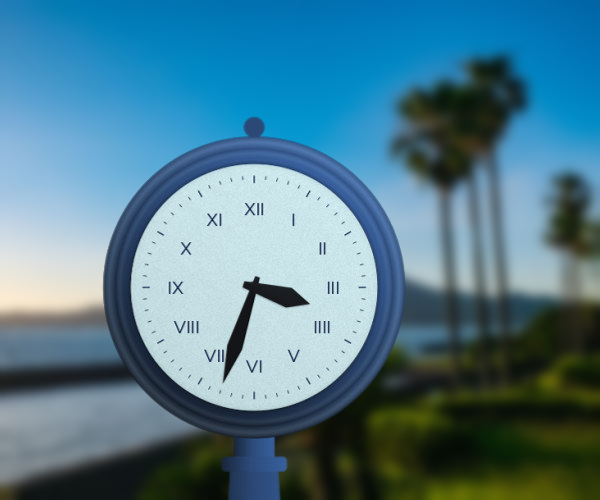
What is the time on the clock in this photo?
3:33
